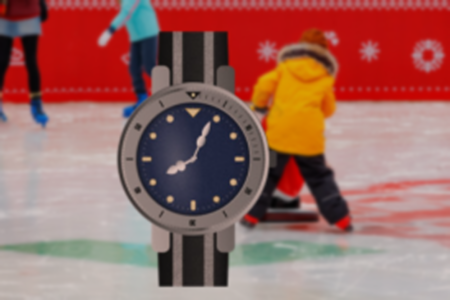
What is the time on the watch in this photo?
8:04
